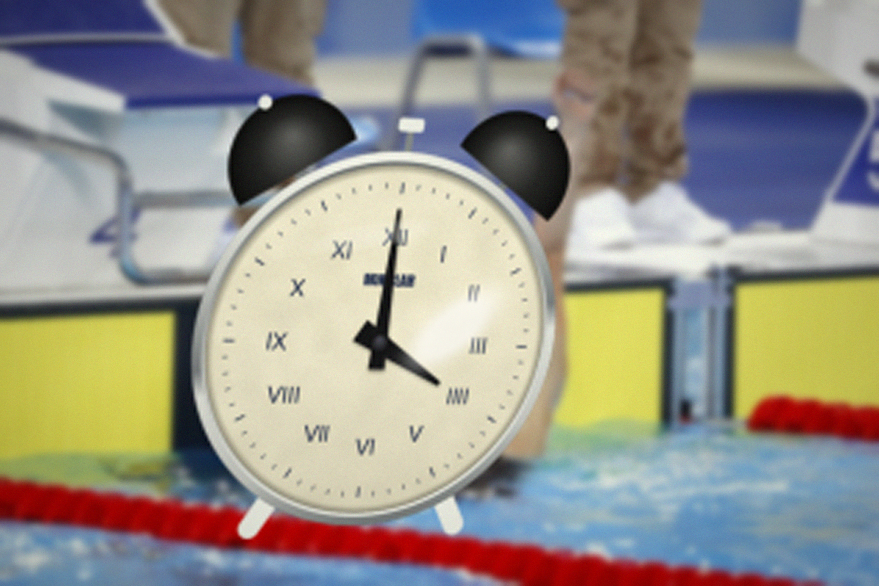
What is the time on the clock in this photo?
4:00
